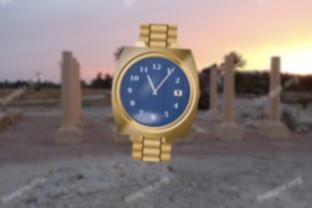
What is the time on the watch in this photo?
11:06
